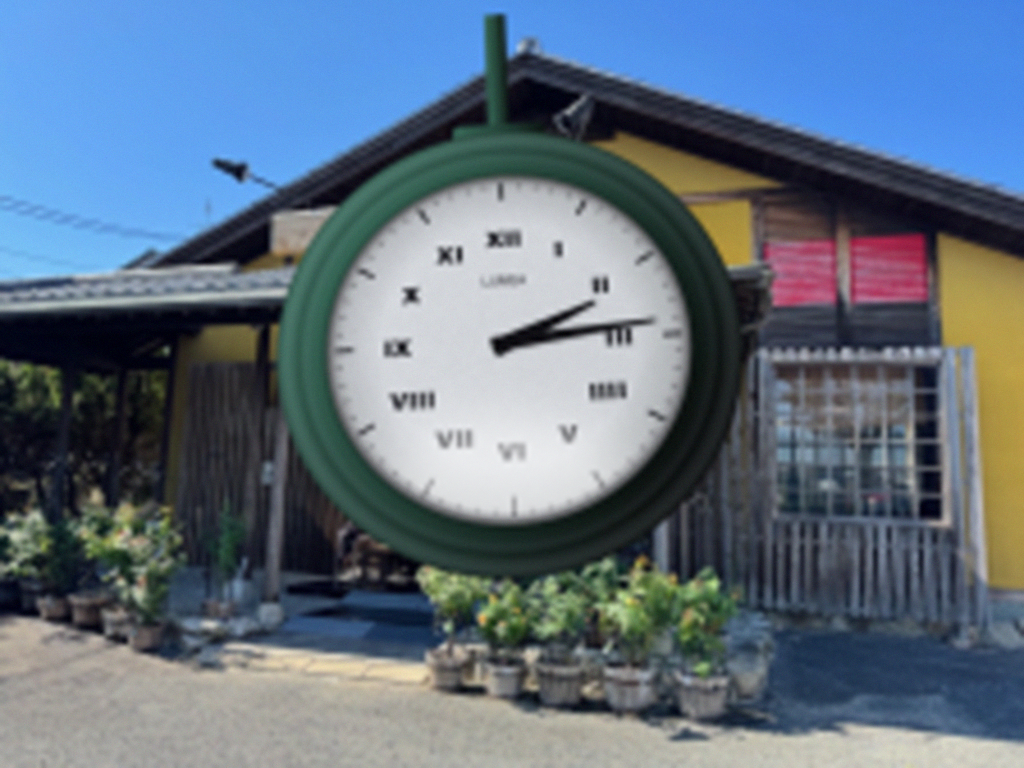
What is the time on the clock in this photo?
2:14
